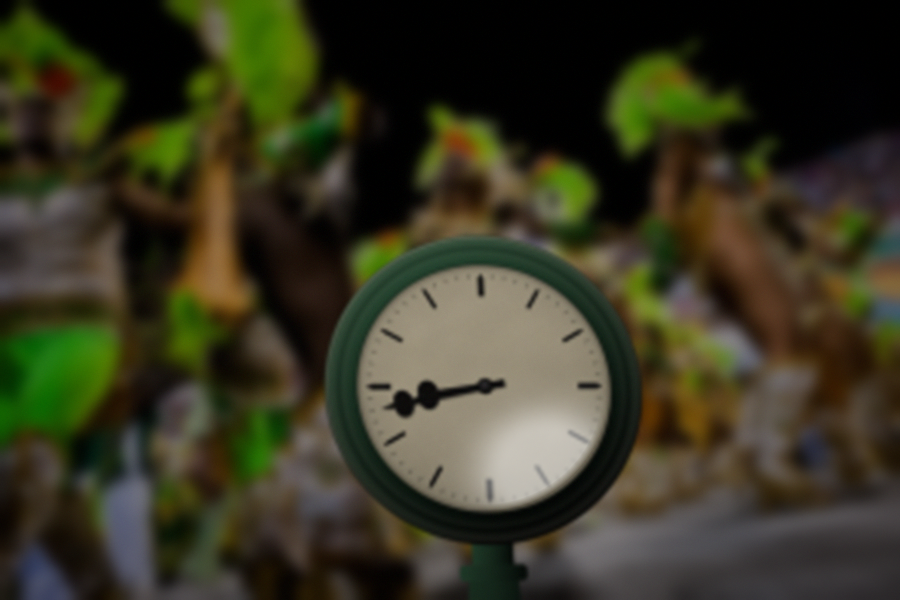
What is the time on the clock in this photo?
8:43
